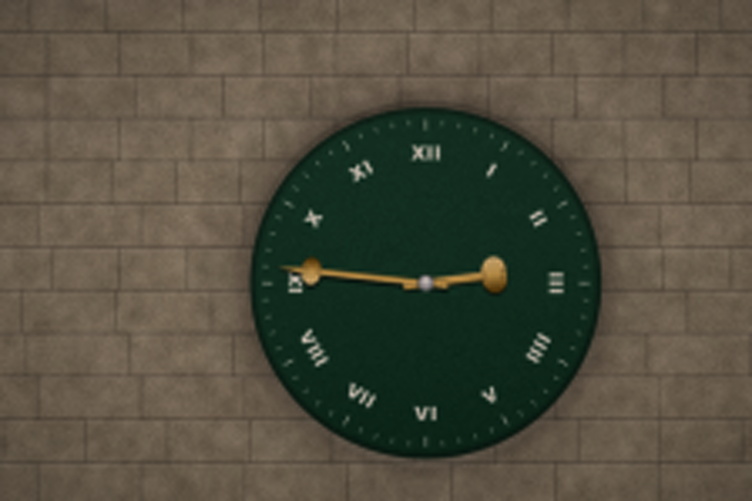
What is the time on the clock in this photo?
2:46
